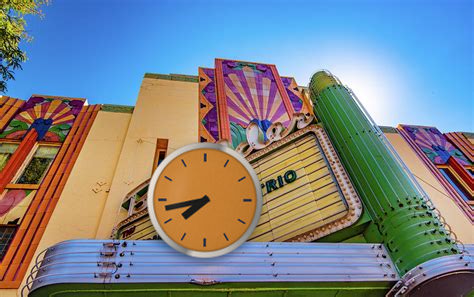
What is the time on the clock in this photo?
7:43
